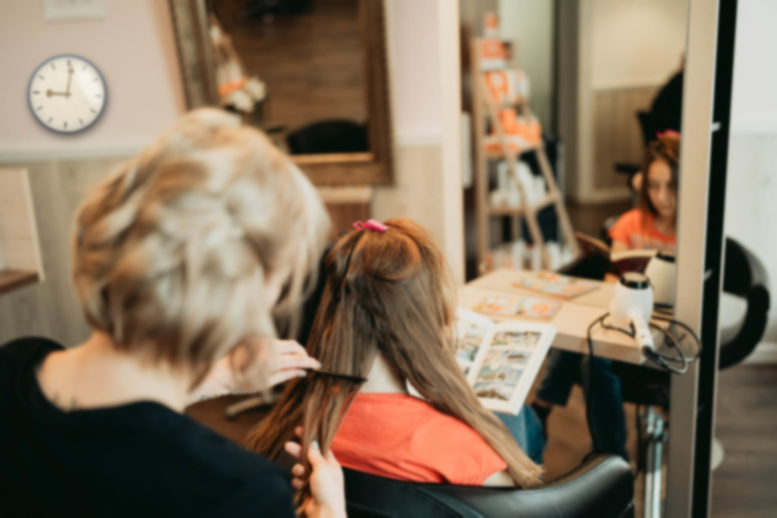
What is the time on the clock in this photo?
9:01
